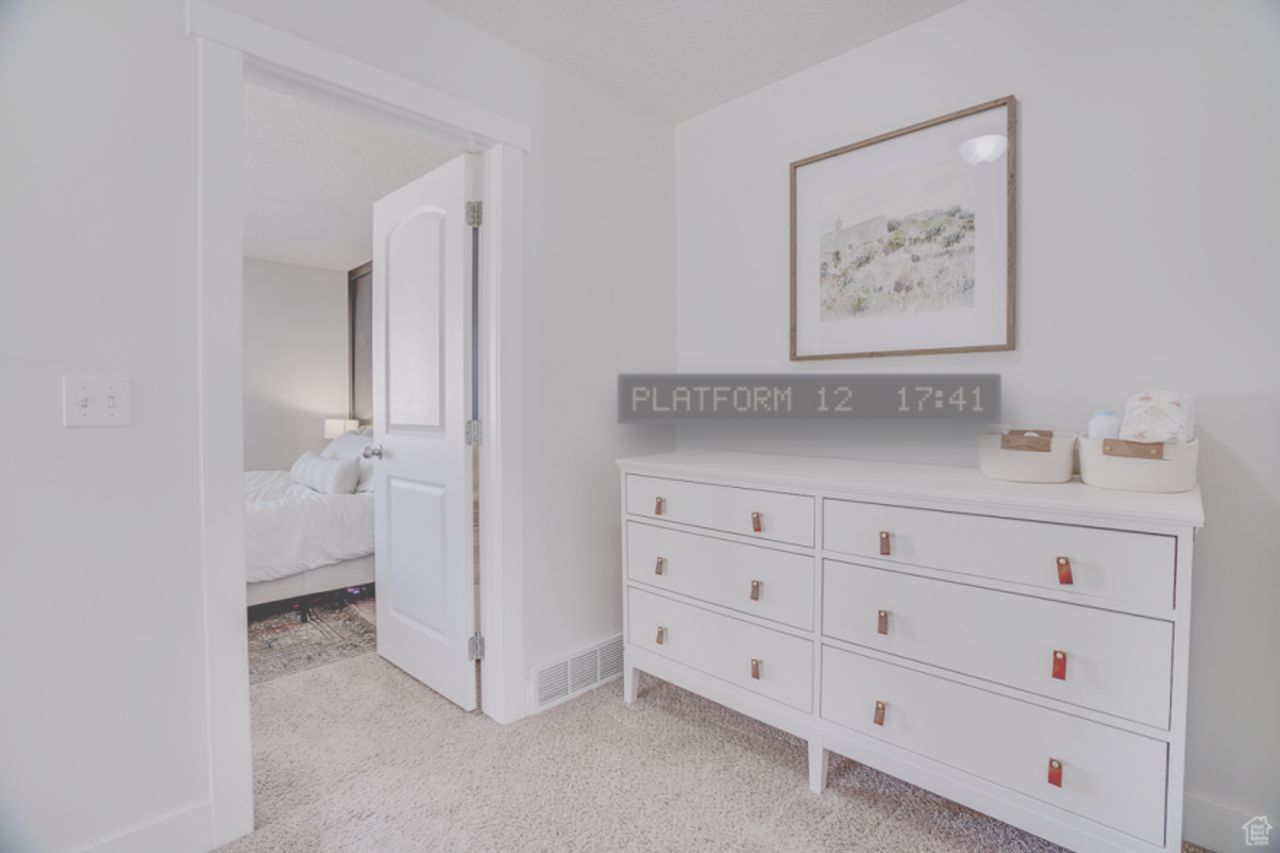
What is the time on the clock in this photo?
17:41
